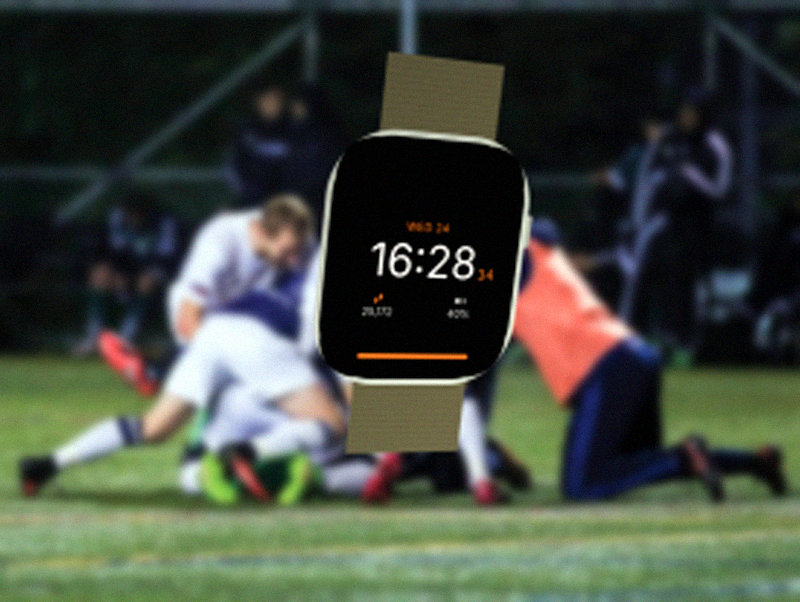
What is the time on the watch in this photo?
16:28
